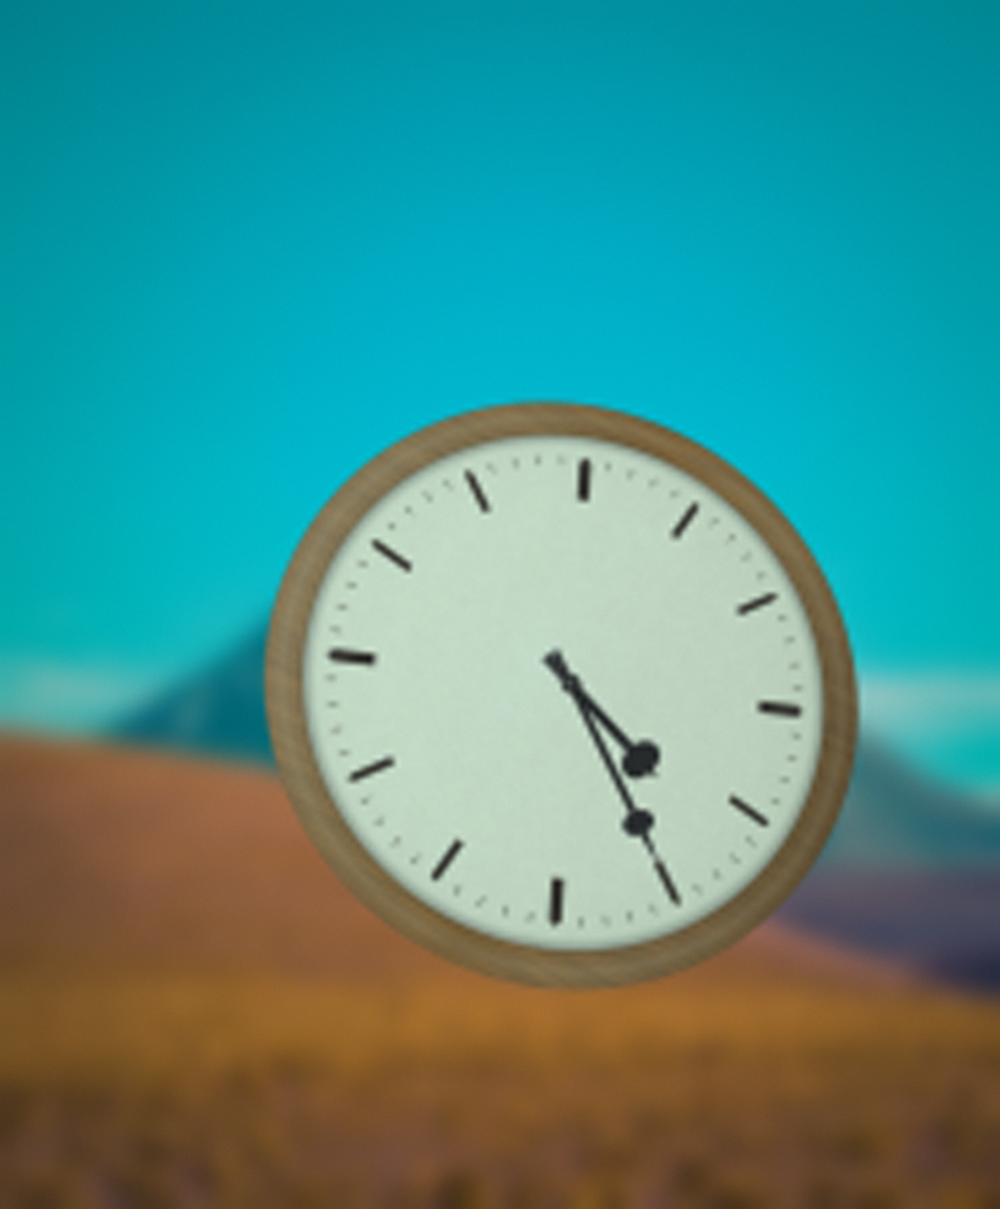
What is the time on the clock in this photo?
4:25
